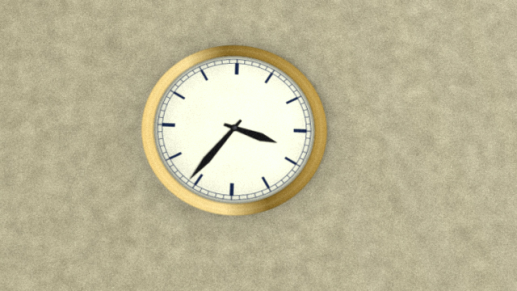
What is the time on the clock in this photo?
3:36
